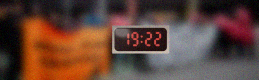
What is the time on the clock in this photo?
19:22
